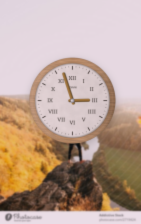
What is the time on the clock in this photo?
2:57
